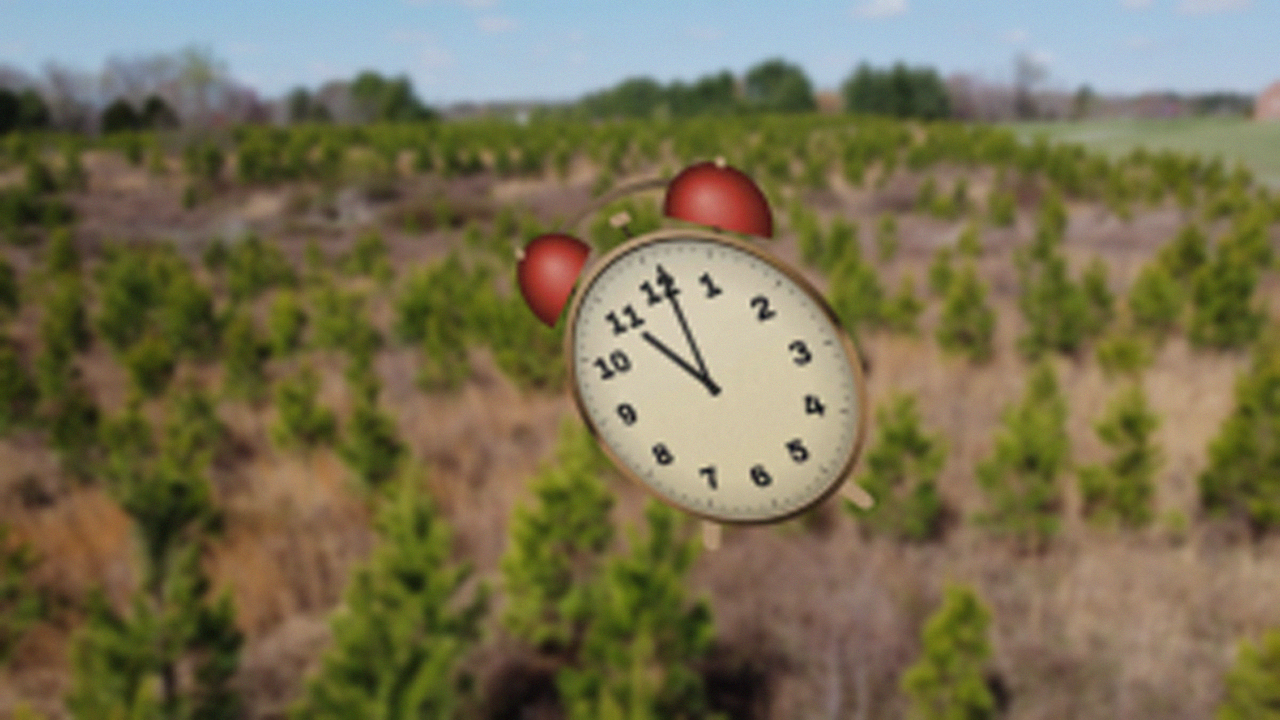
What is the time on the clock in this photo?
11:01
